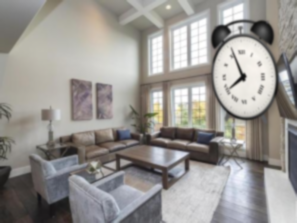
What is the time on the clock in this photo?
7:56
